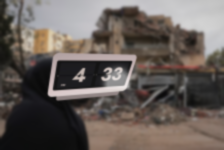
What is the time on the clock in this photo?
4:33
